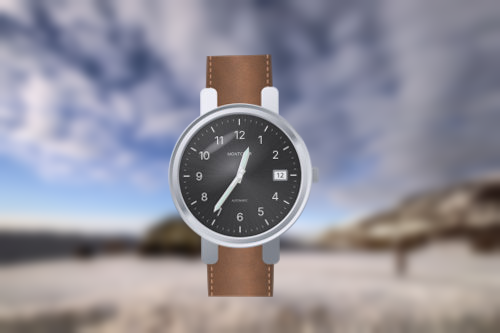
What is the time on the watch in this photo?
12:36
